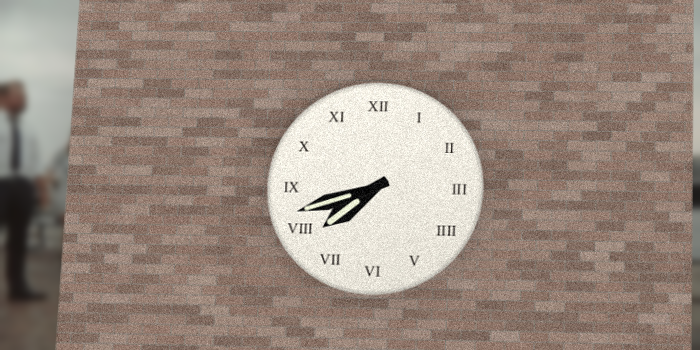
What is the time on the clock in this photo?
7:42
